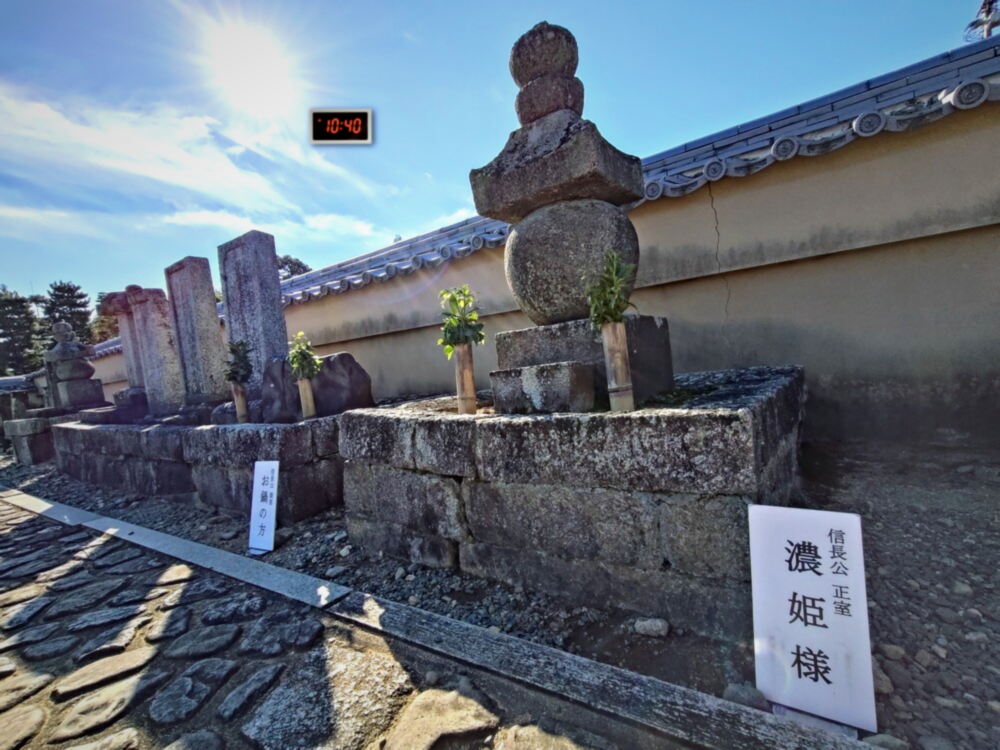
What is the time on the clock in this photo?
10:40
